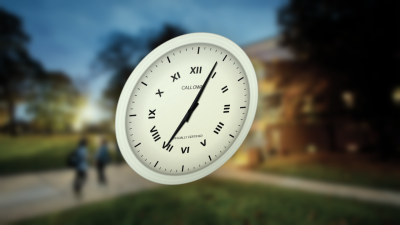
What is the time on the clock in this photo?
7:04
